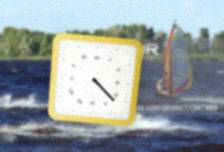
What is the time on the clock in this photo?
4:22
